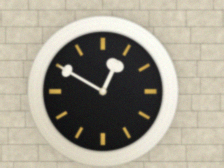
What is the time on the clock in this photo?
12:50
